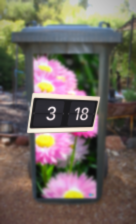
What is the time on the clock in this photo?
3:18
